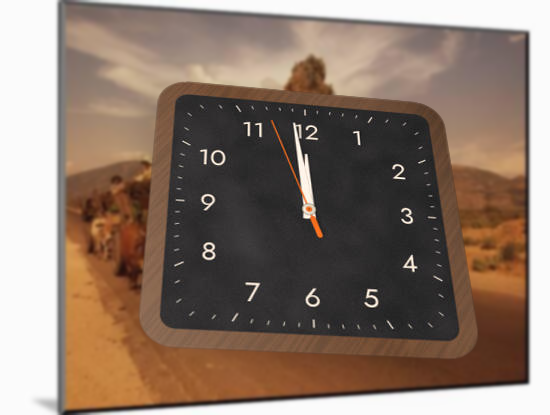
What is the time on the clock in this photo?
11:58:57
